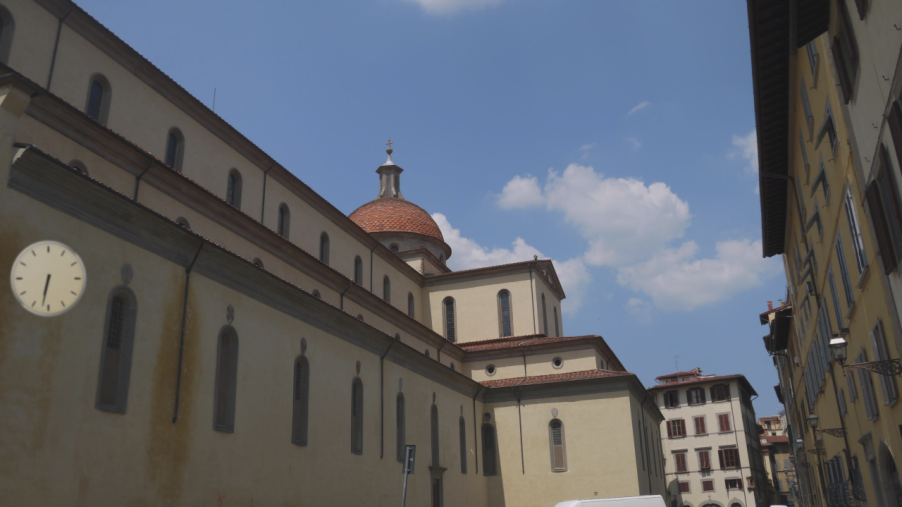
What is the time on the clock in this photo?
6:32
